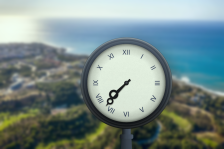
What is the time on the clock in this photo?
7:37
